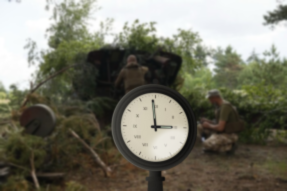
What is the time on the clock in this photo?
2:59
